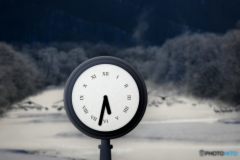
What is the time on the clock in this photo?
5:32
